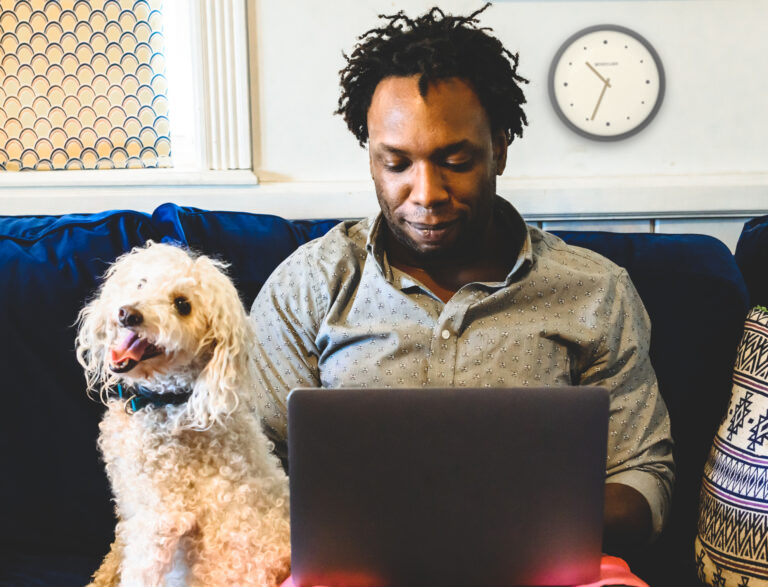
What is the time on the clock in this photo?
10:34
